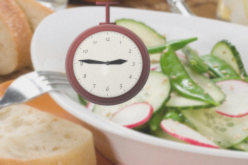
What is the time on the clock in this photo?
2:46
